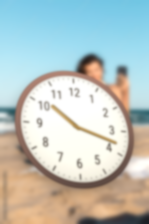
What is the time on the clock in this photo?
10:18
